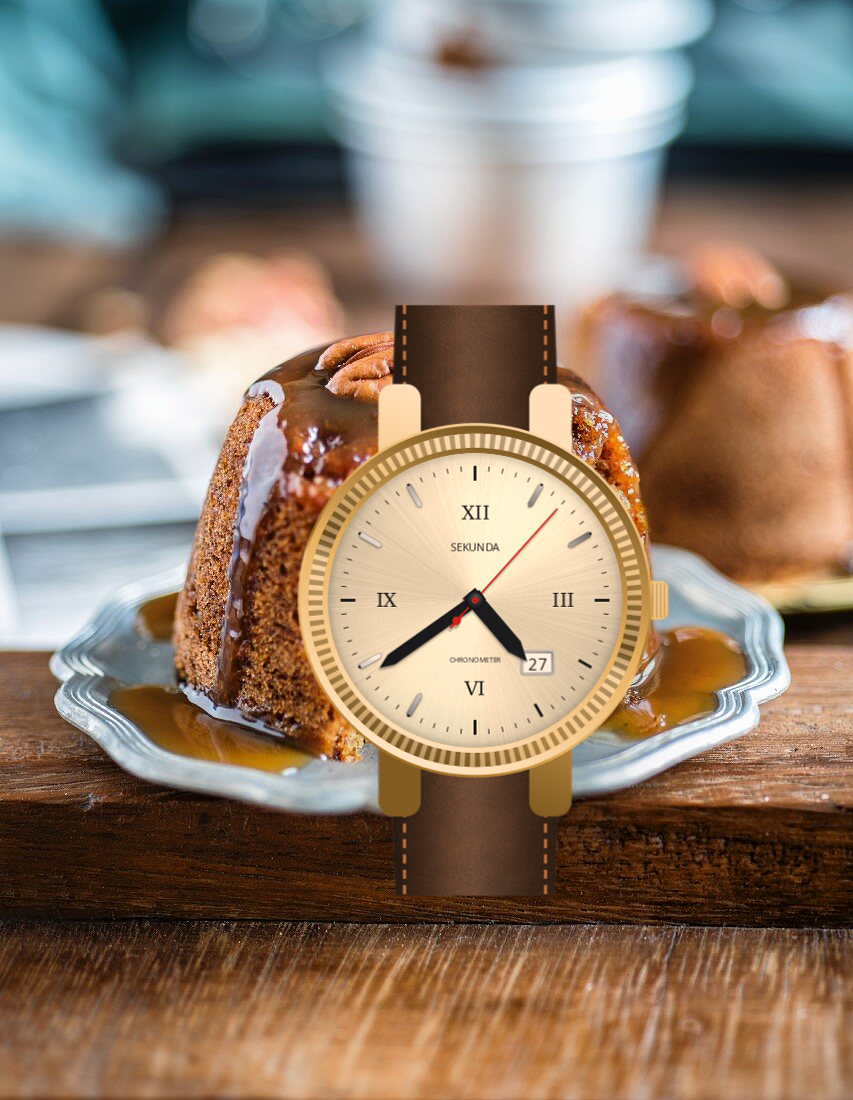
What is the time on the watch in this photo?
4:39:07
